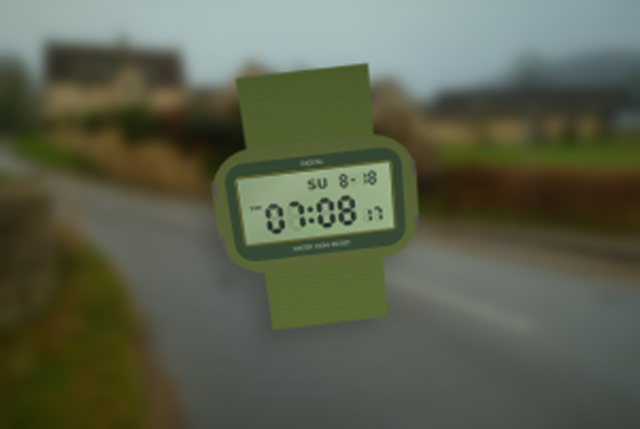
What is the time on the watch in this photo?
7:08:17
